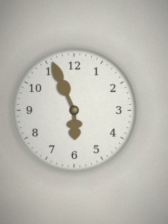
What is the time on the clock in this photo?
5:56
